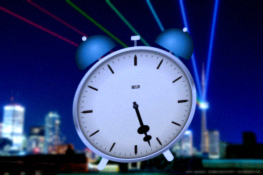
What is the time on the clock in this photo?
5:27
